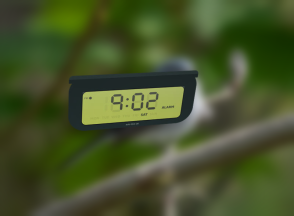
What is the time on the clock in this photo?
9:02
